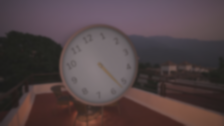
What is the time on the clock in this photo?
5:27
